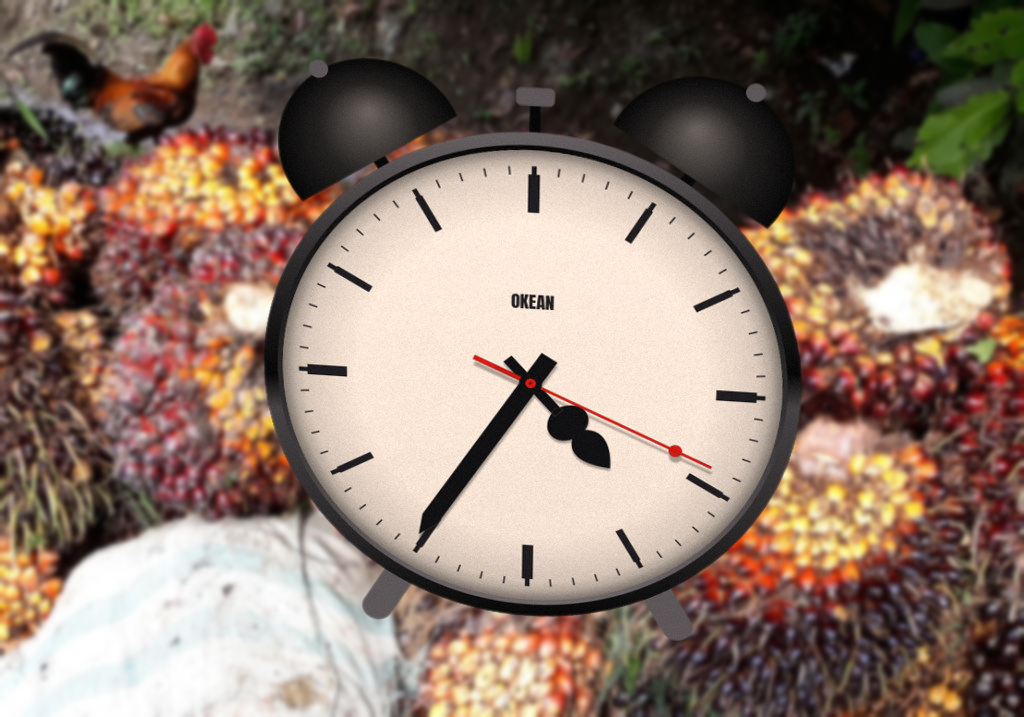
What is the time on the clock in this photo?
4:35:19
